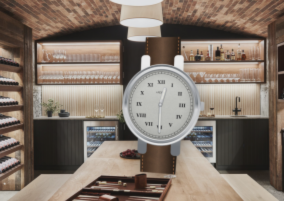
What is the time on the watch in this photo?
12:30
